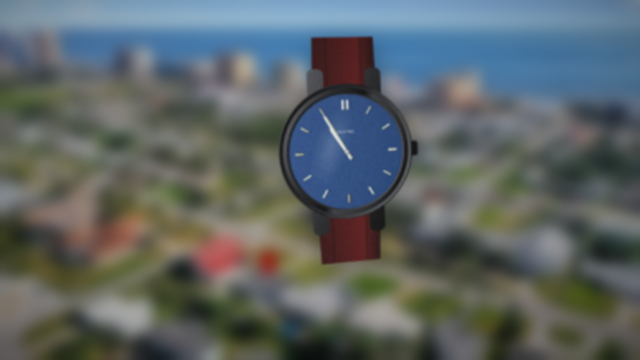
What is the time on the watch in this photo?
10:55
